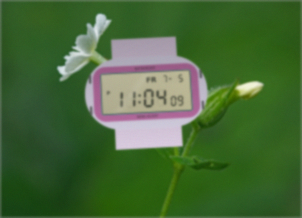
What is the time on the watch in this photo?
11:04
